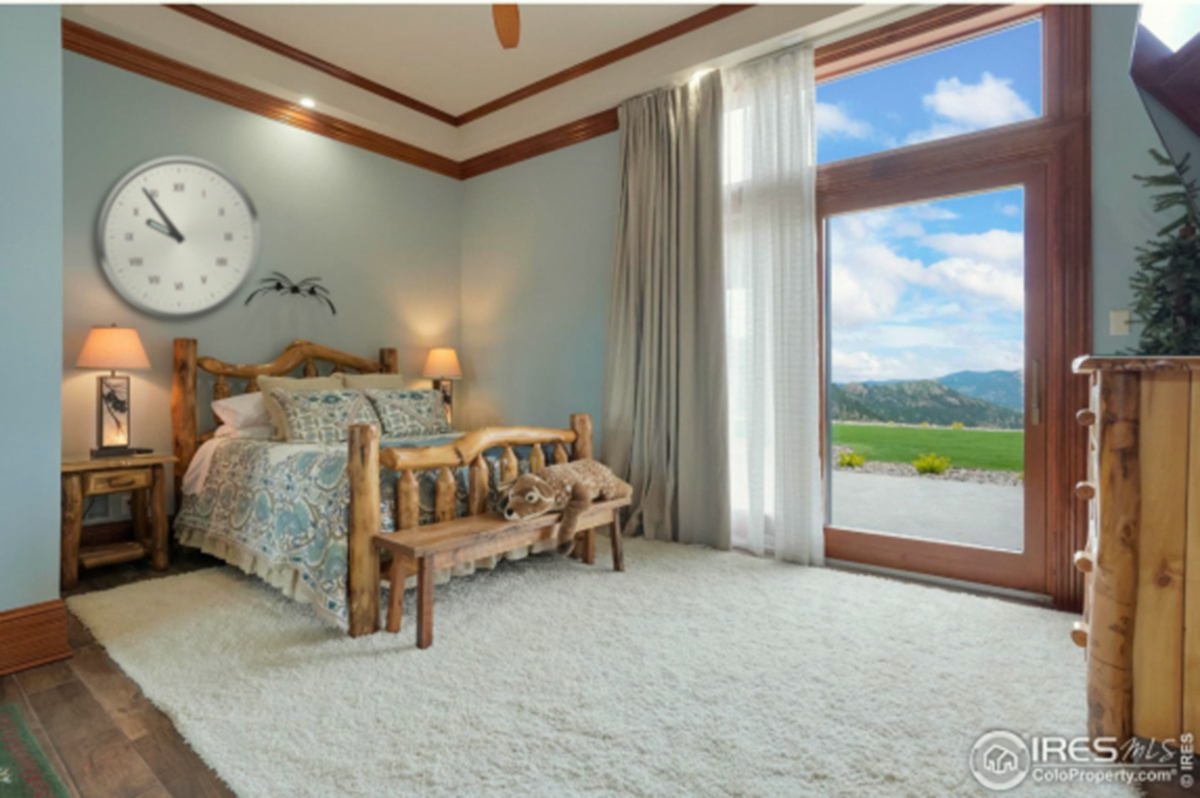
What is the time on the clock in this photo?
9:54
